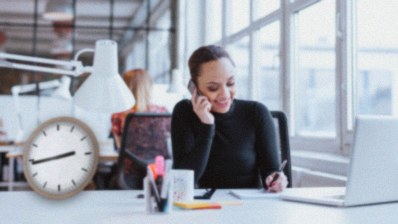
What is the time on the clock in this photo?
2:44
